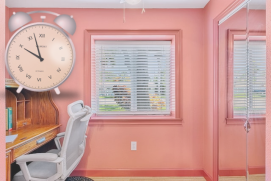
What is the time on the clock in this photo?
9:57
